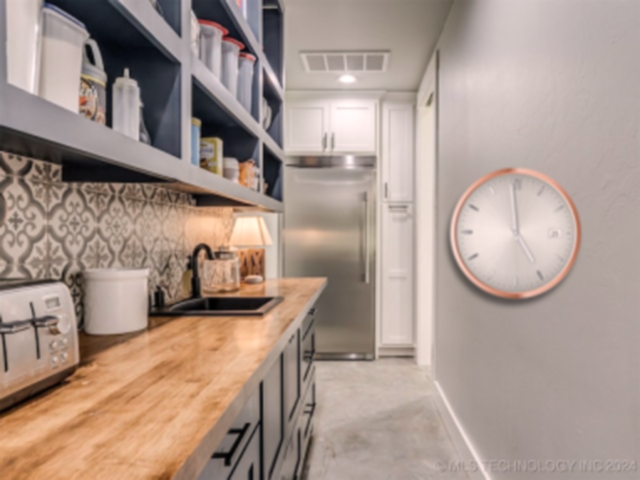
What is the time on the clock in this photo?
4:59
